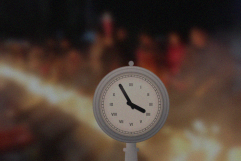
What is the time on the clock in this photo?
3:55
